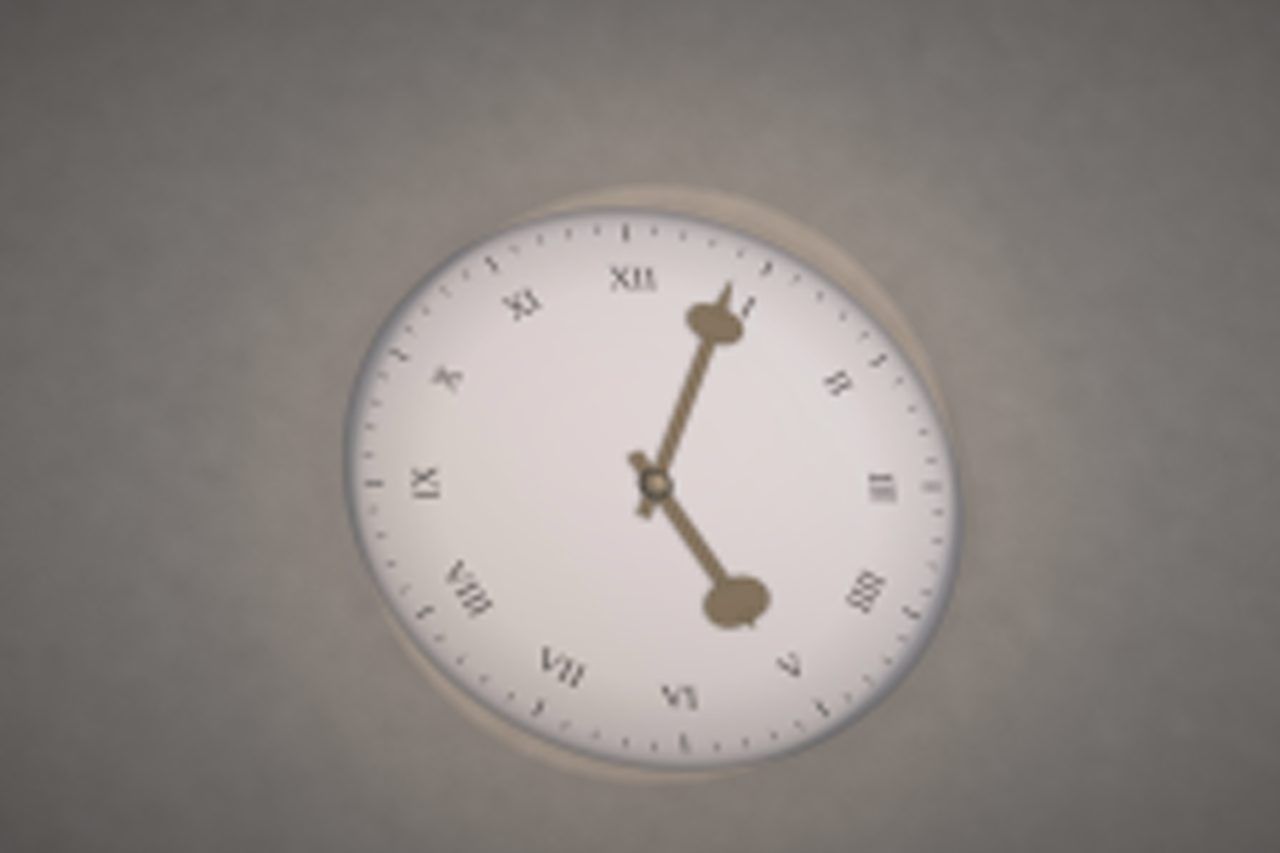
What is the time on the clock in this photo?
5:04
